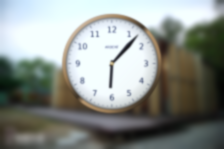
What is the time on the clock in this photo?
6:07
